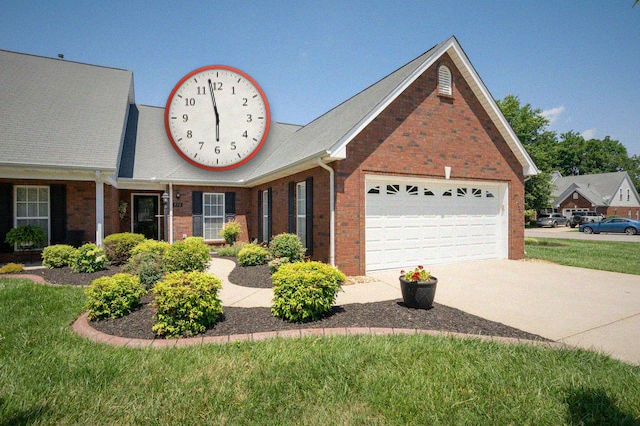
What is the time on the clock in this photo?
5:58
